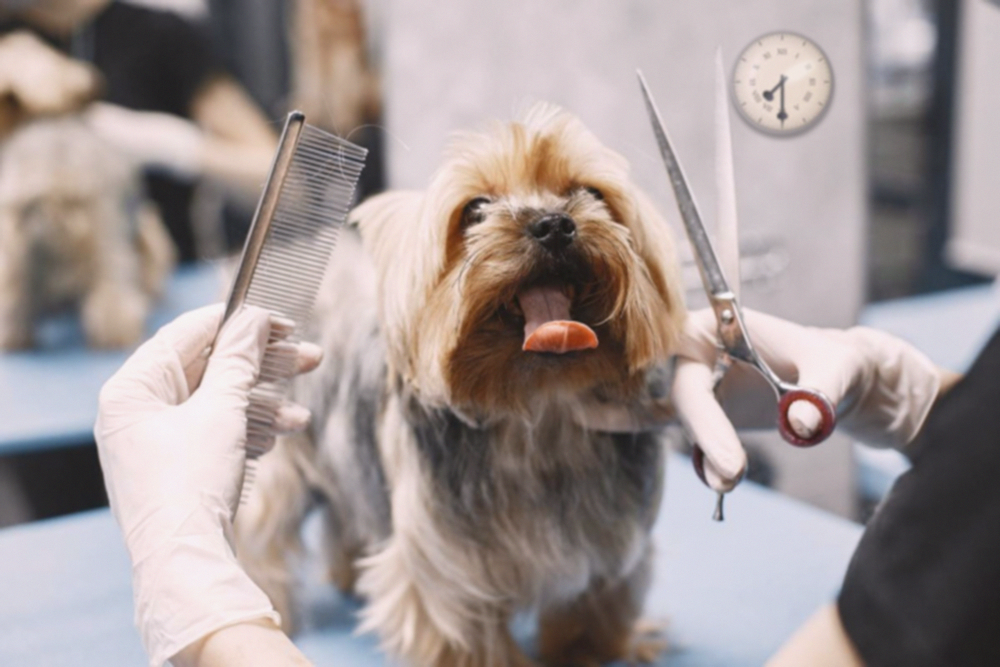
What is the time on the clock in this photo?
7:30
